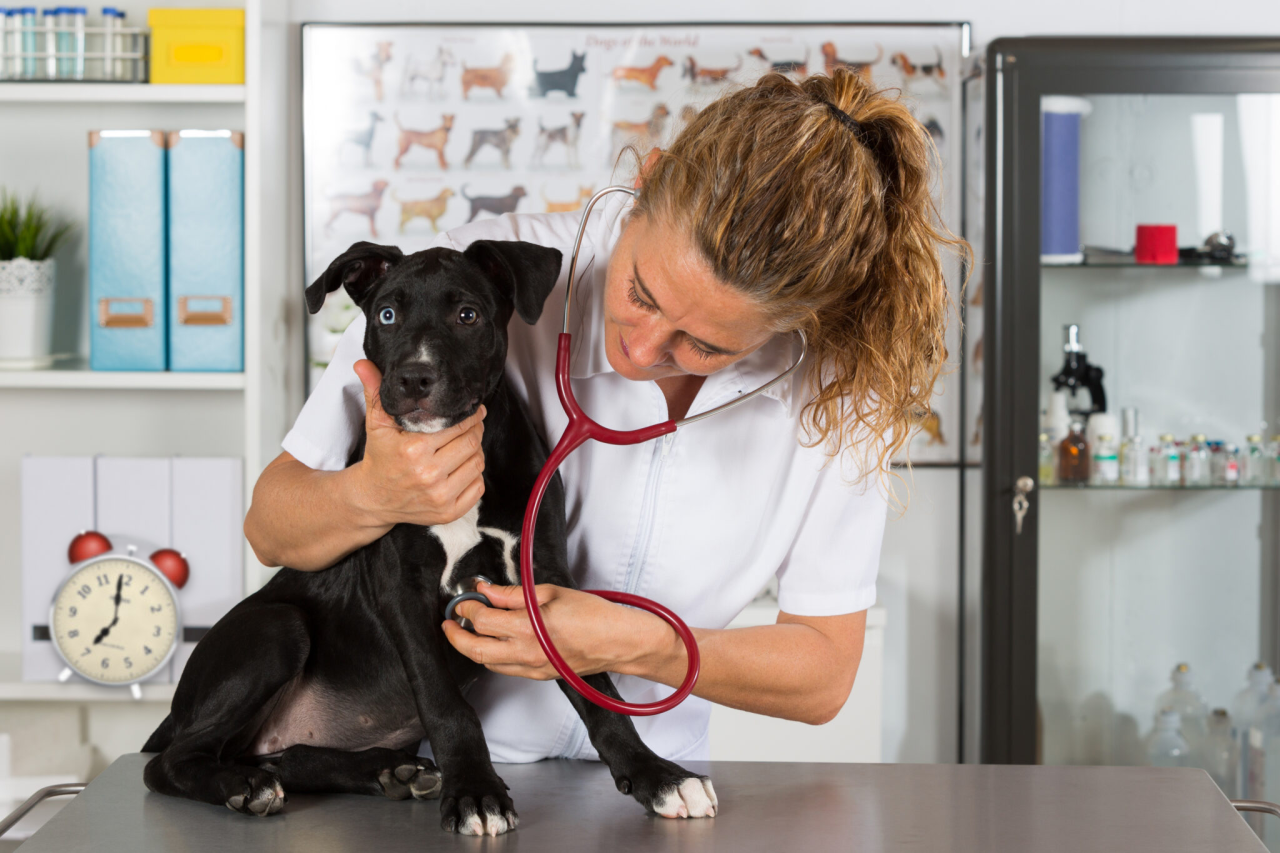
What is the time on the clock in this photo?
6:59
